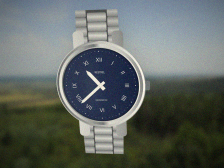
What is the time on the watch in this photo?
10:38
